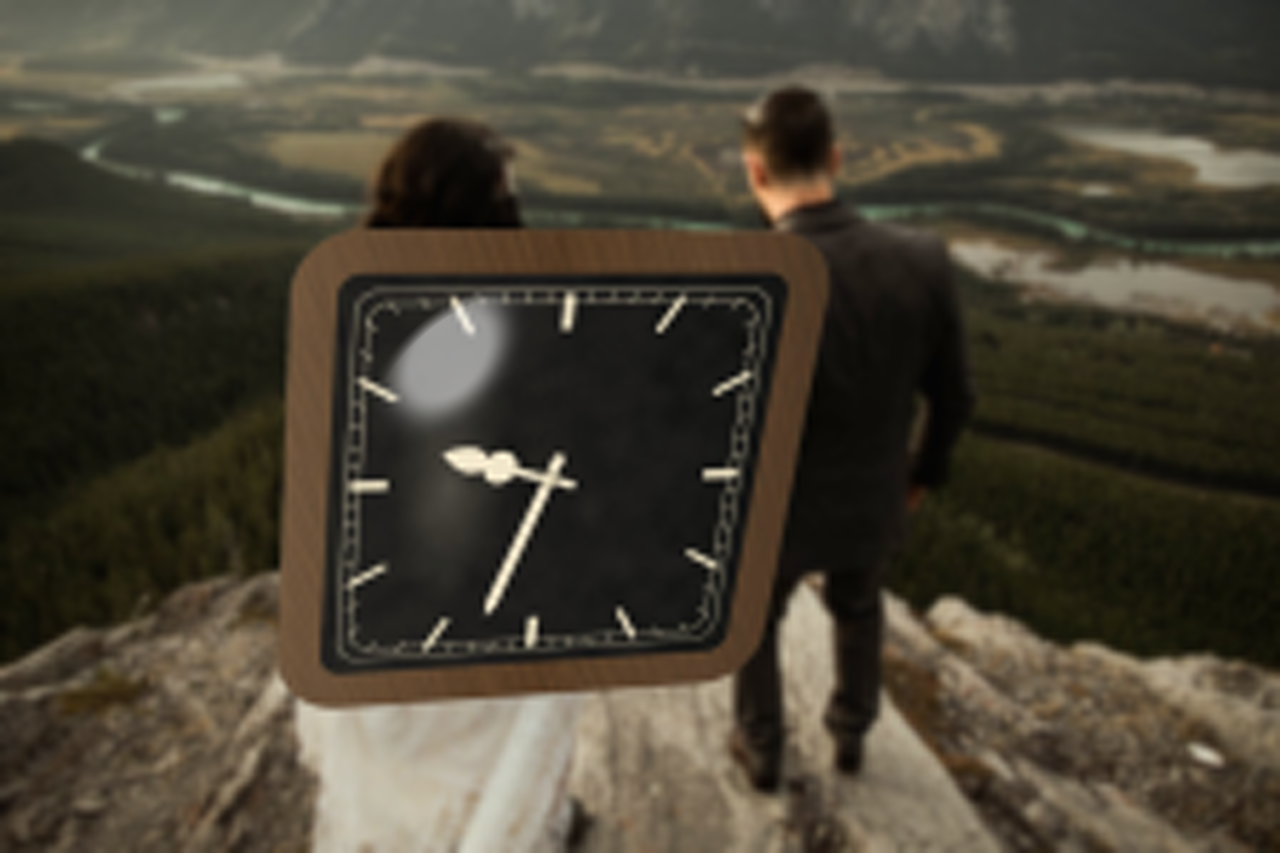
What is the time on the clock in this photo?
9:33
